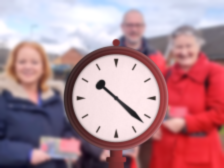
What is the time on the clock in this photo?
10:22
